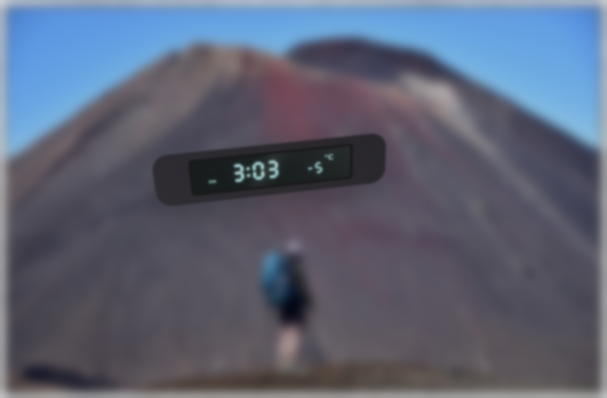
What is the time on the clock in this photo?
3:03
